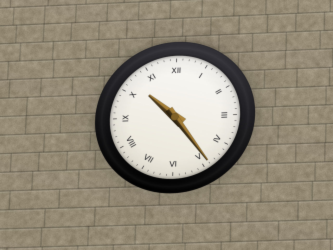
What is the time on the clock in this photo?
10:24
